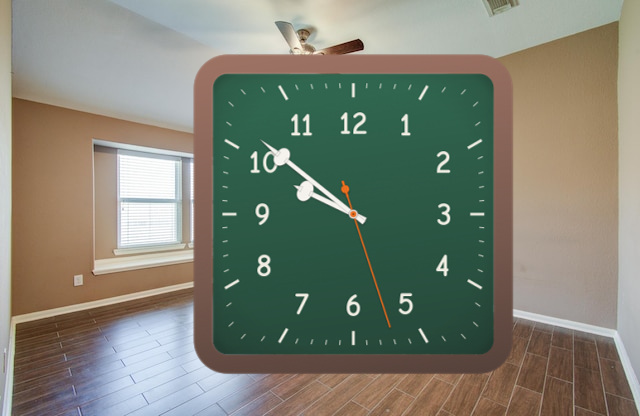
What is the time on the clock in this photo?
9:51:27
